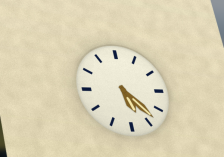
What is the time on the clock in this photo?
5:23
